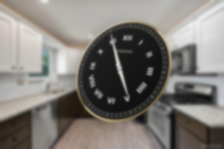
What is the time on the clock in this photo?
4:55
